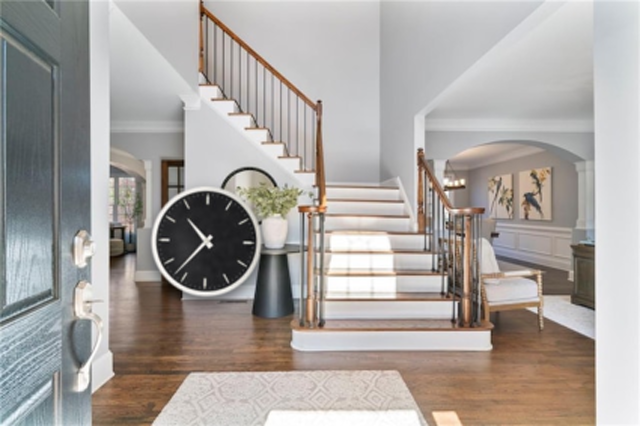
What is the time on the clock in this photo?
10:37
